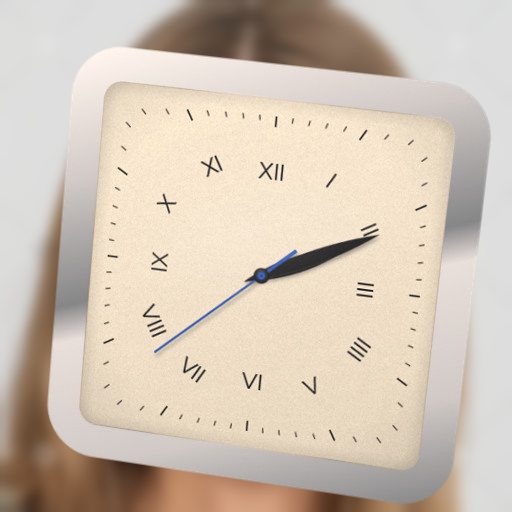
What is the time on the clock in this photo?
2:10:38
